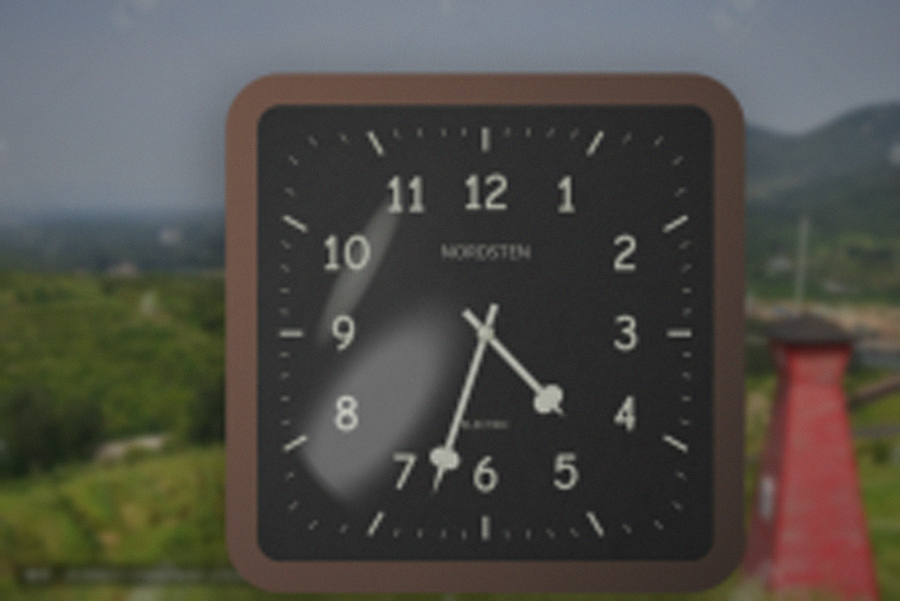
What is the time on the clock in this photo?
4:33
